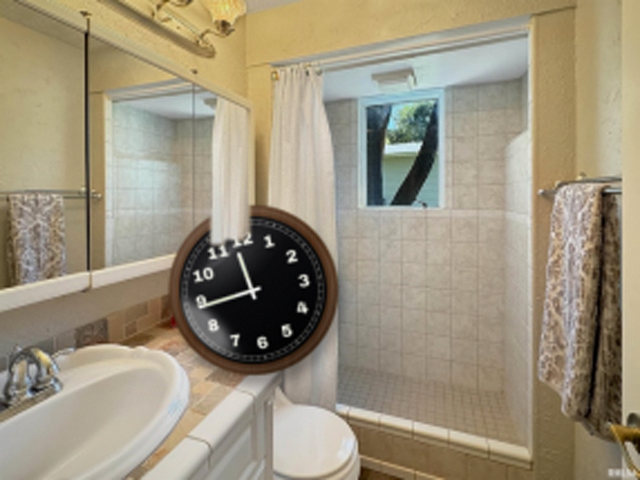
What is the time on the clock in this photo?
11:44
